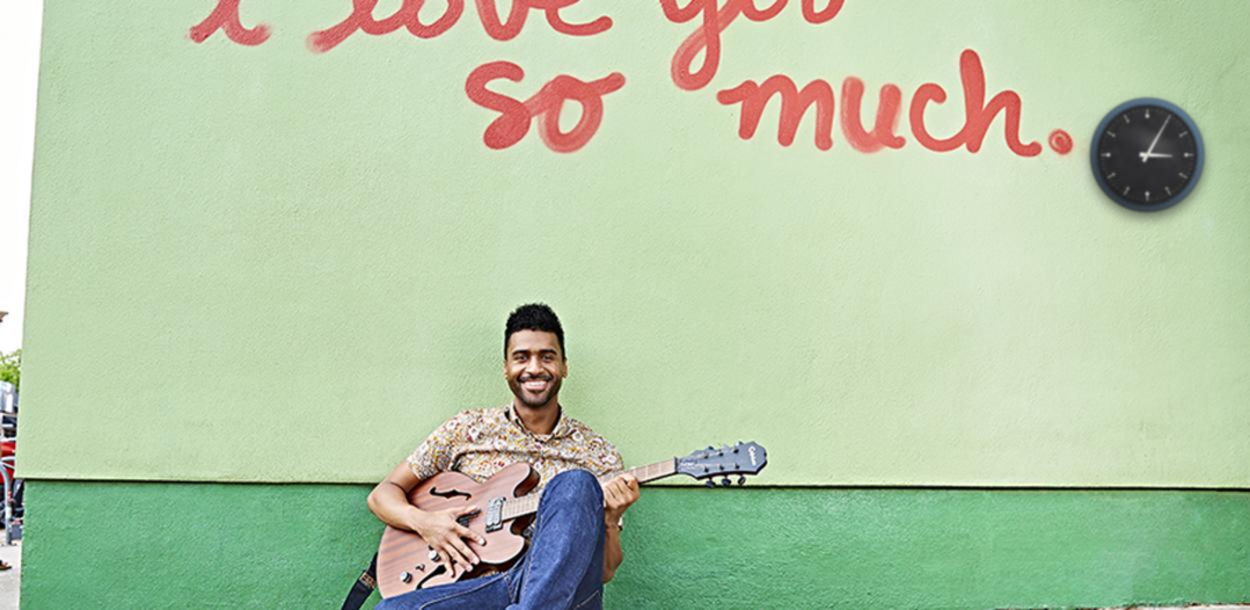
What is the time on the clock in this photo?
3:05
